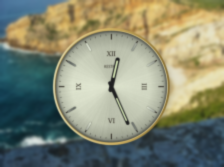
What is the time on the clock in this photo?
12:26
